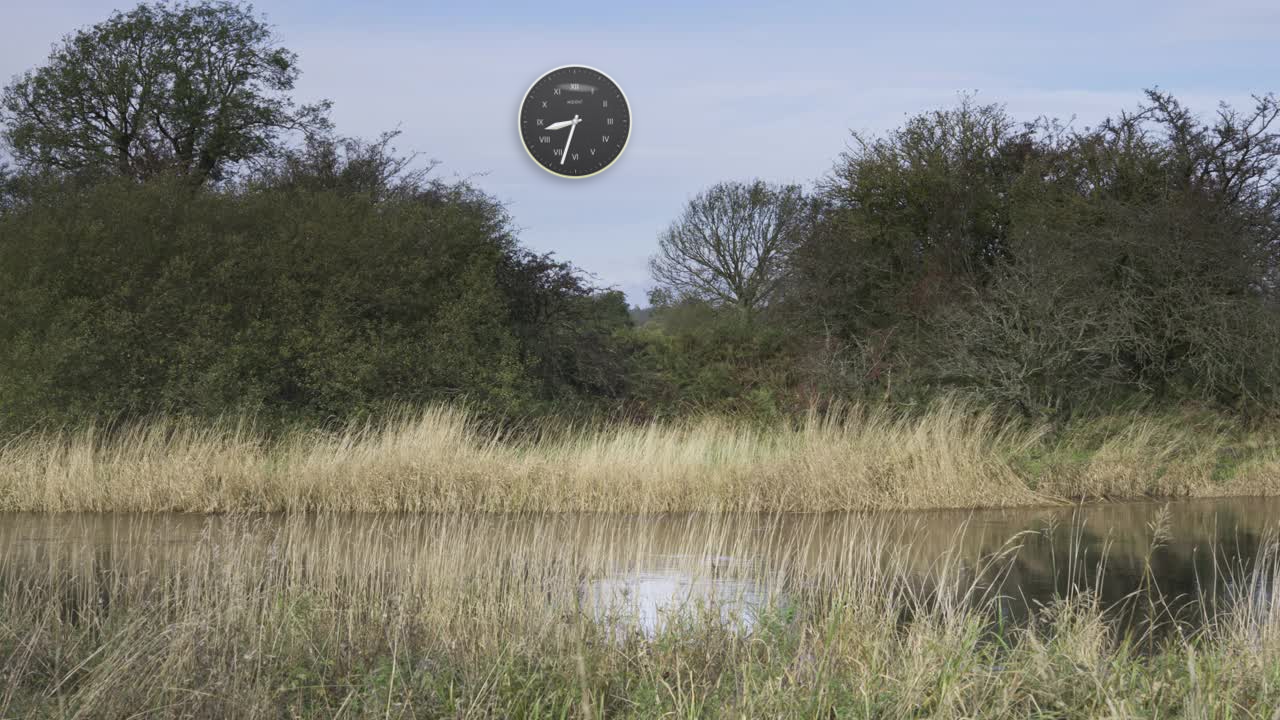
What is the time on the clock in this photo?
8:33
